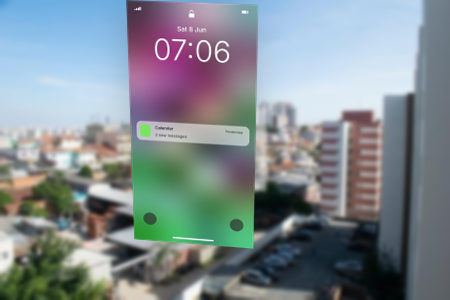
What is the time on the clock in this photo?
7:06
